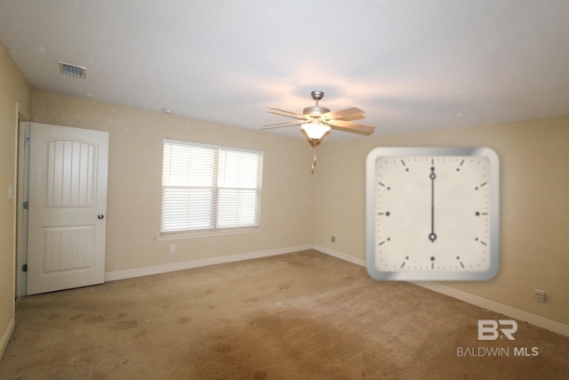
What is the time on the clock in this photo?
6:00
